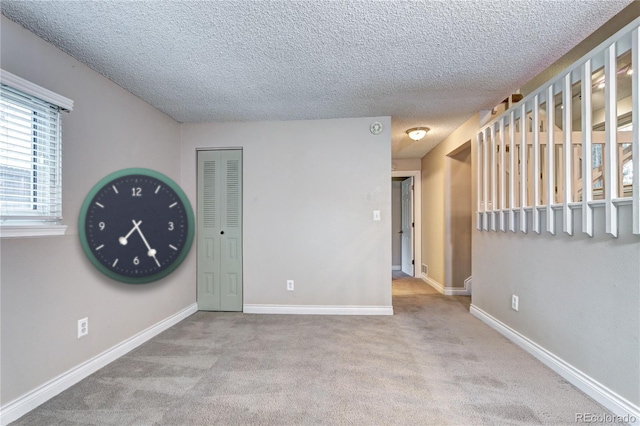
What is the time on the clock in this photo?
7:25
